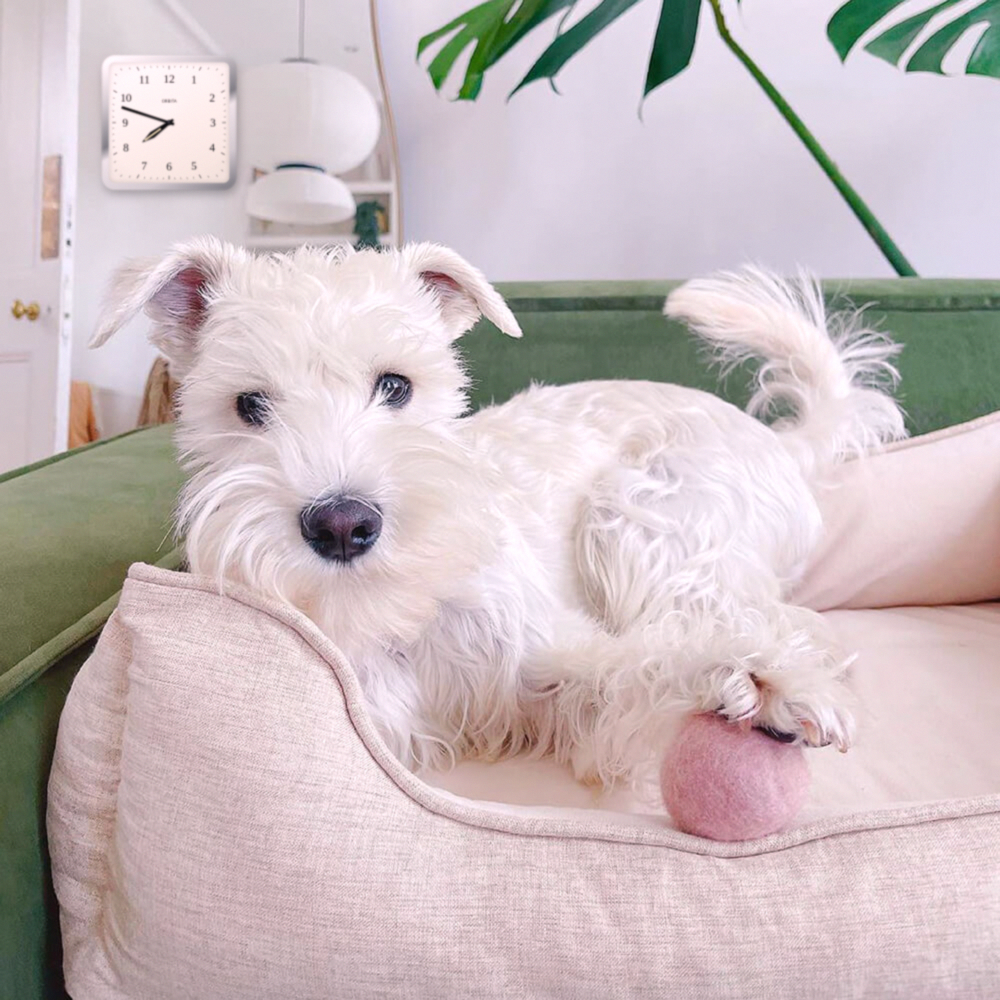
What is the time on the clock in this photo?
7:48
